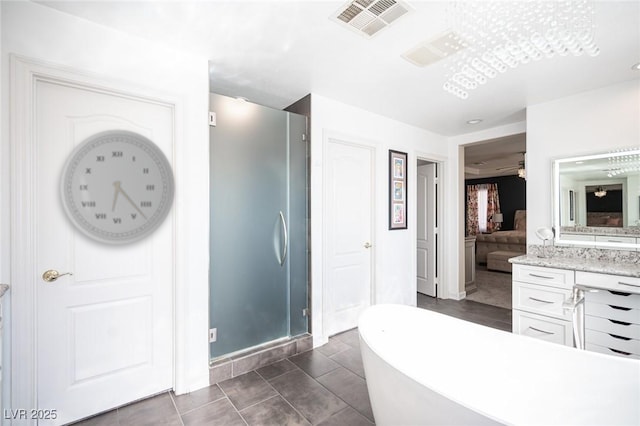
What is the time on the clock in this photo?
6:23
